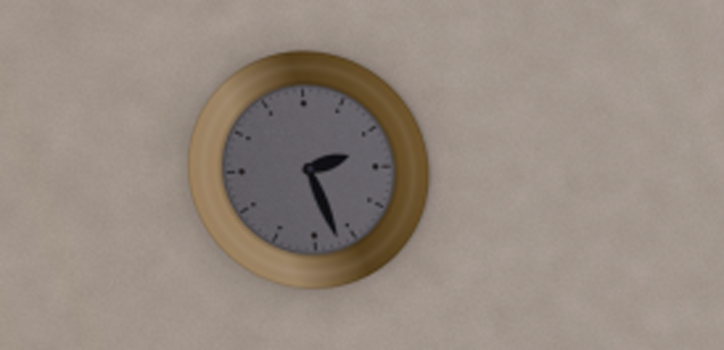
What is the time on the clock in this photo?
2:27
